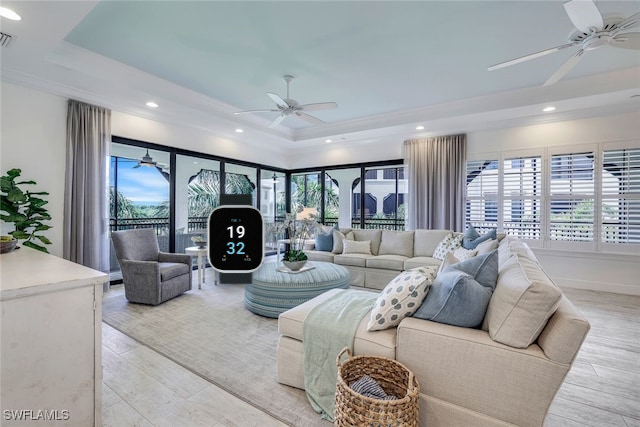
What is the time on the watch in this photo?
19:32
